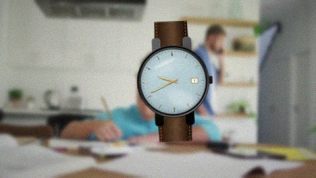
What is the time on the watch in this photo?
9:41
